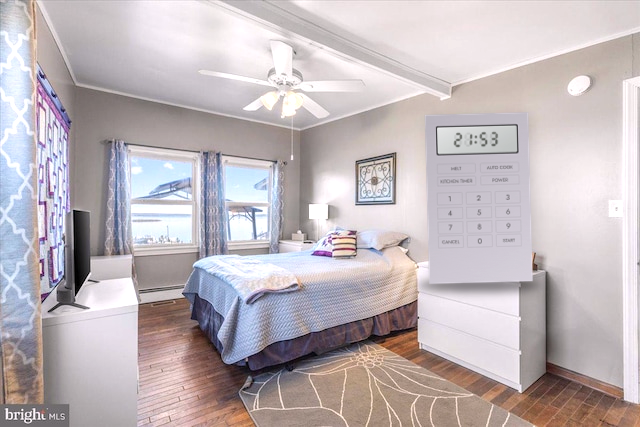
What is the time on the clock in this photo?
21:53
